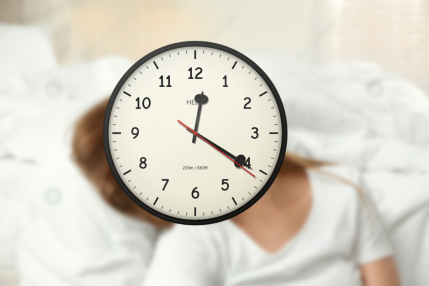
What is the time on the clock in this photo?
12:20:21
